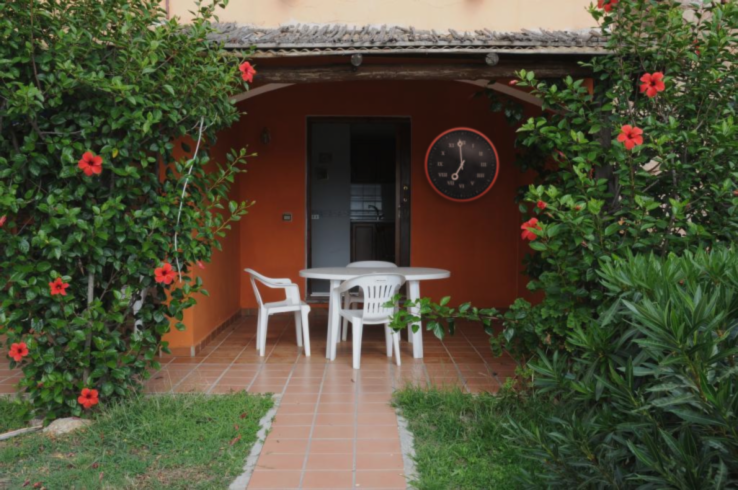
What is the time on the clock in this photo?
6:59
